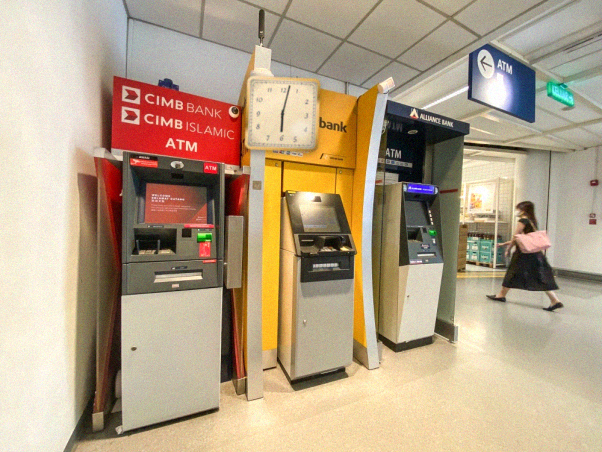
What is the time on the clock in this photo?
6:02
